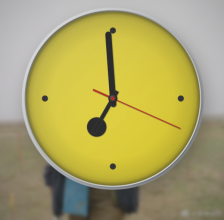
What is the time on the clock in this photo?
6:59:19
